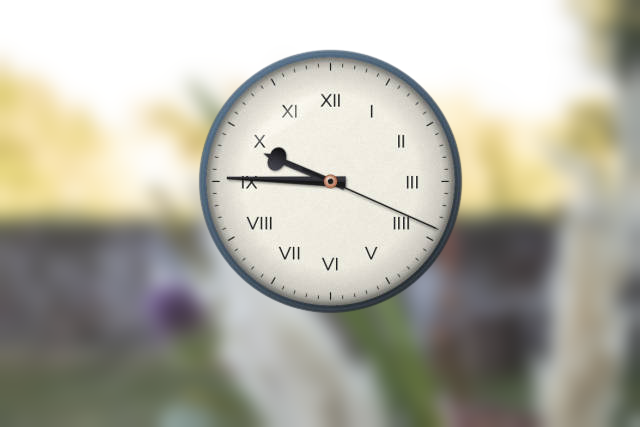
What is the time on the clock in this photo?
9:45:19
